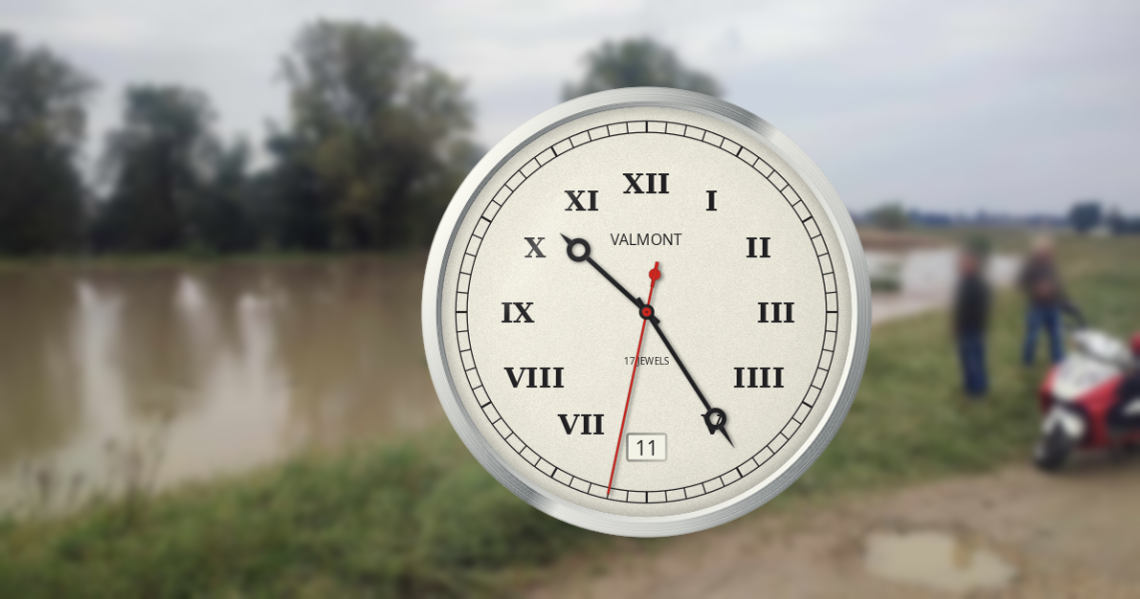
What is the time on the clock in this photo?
10:24:32
